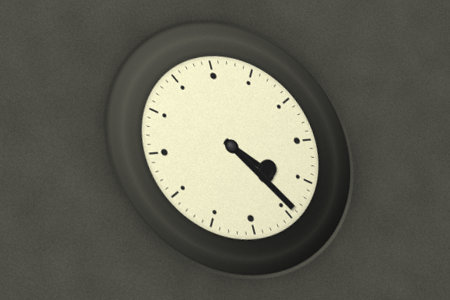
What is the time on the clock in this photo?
4:24
